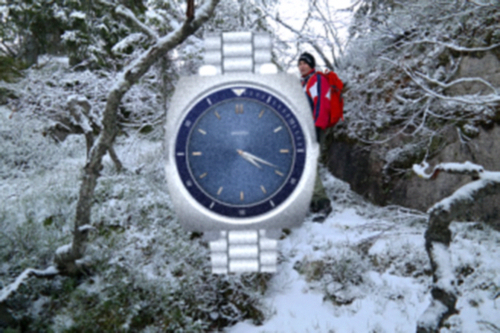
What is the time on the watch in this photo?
4:19
